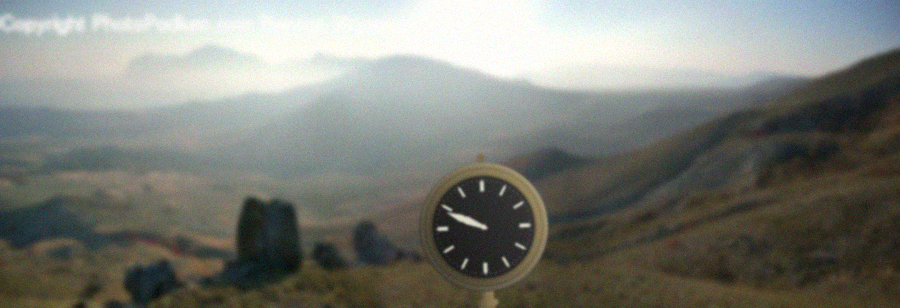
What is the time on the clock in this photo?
9:49
